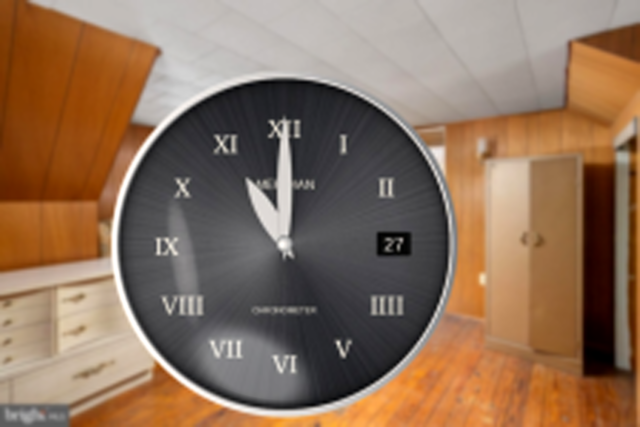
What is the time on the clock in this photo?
11:00
